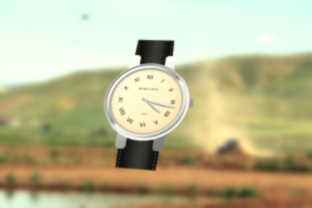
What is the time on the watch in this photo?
4:17
